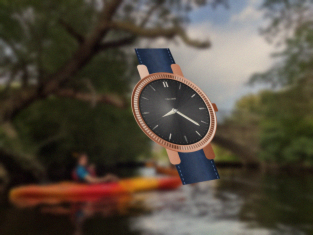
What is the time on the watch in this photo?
8:22
